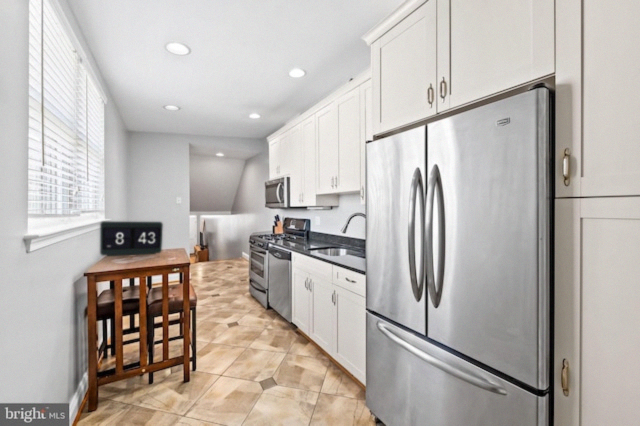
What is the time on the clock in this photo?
8:43
